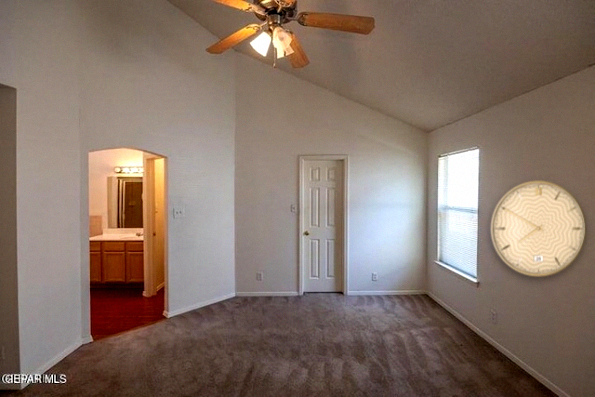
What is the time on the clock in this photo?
7:50
